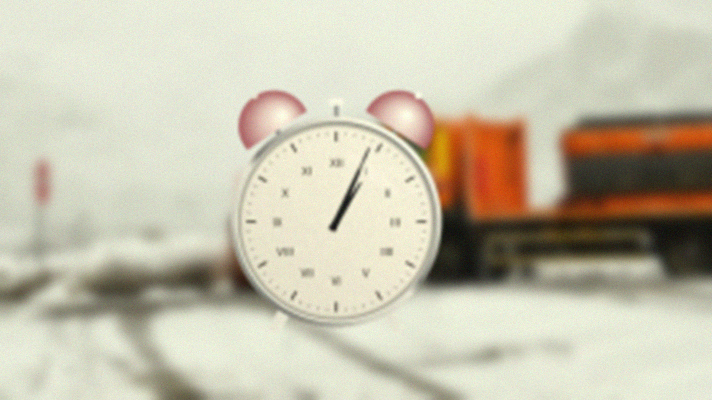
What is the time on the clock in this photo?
1:04
